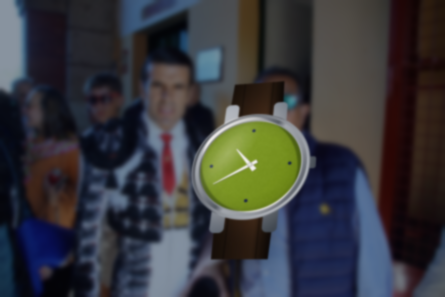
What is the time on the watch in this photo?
10:40
